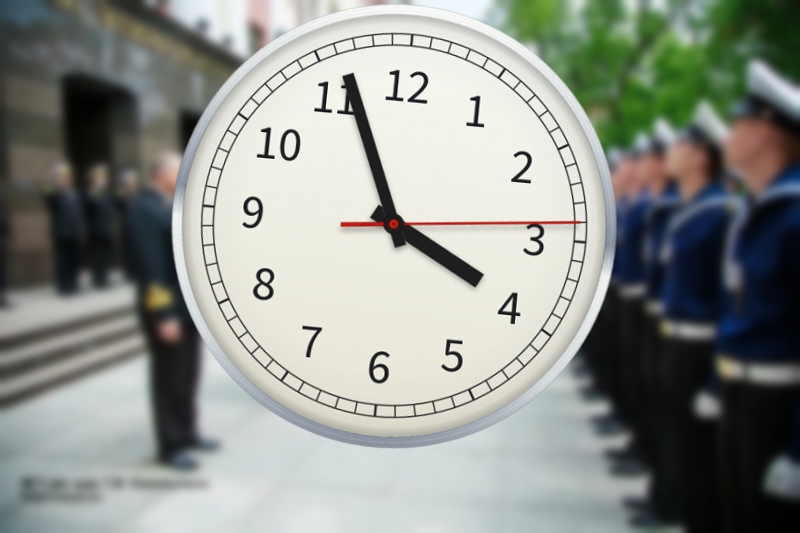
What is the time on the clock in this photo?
3:56:14
